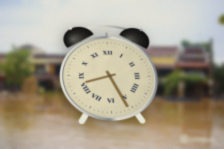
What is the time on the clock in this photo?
8:26
